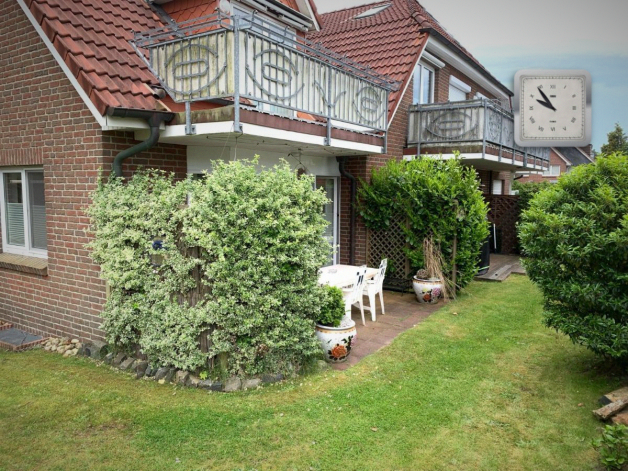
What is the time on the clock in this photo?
9:54
